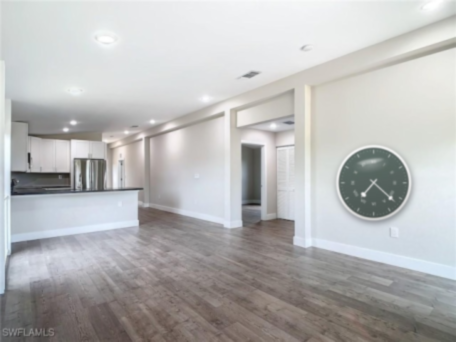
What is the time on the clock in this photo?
7:22
